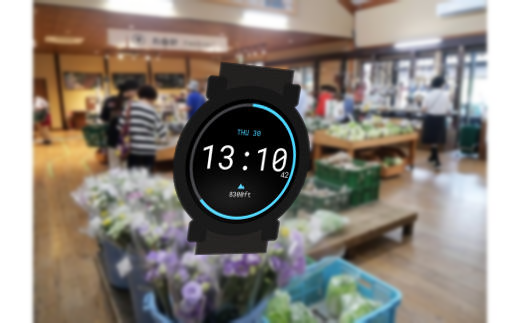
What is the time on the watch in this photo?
13:10:42
